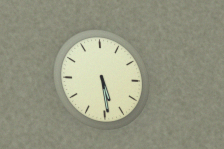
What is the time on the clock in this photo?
5:29
